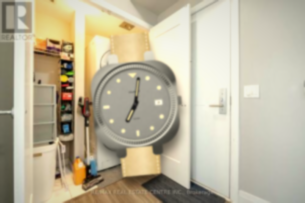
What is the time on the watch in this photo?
7:02
